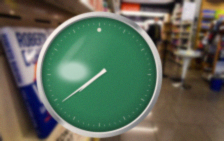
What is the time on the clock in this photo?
7:39
